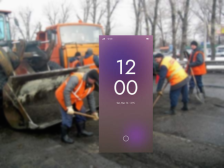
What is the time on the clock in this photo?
12:00
